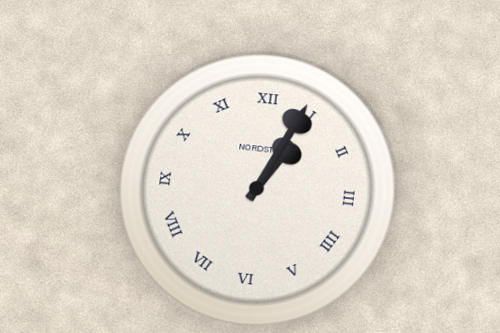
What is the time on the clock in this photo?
1:04
